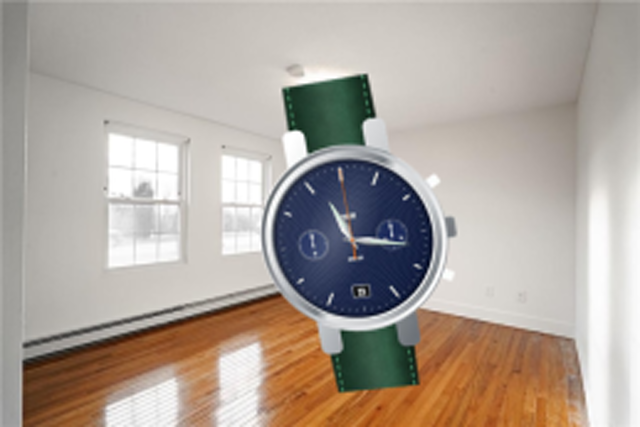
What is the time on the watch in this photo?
11:17
